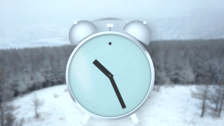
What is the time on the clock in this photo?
10:26
